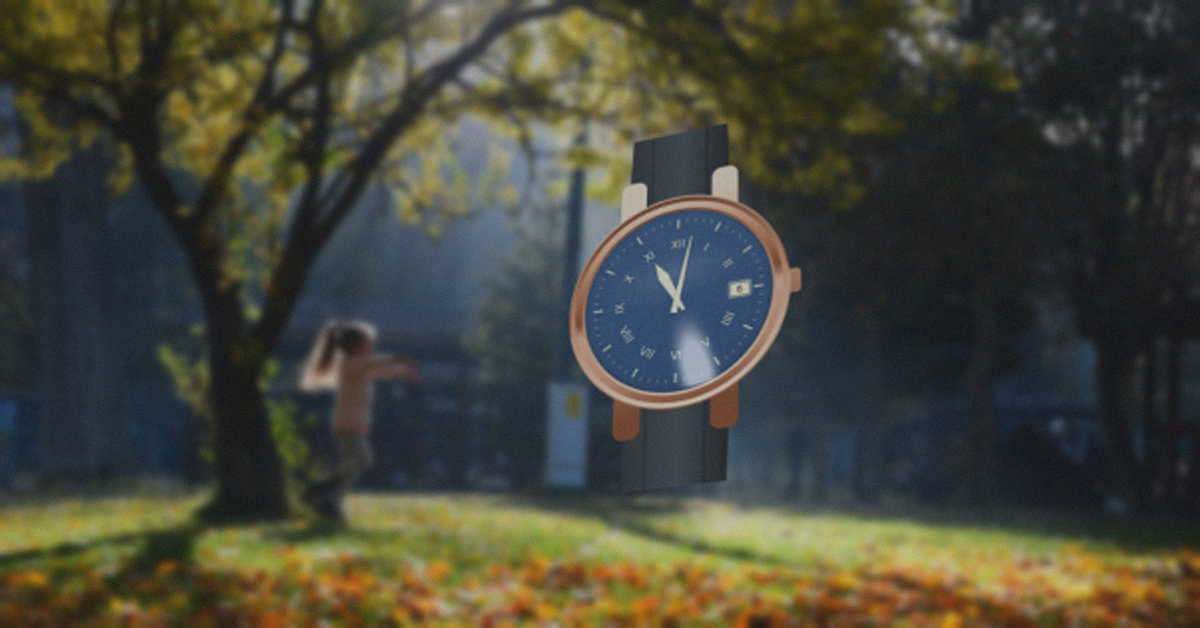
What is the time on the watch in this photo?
11:02
